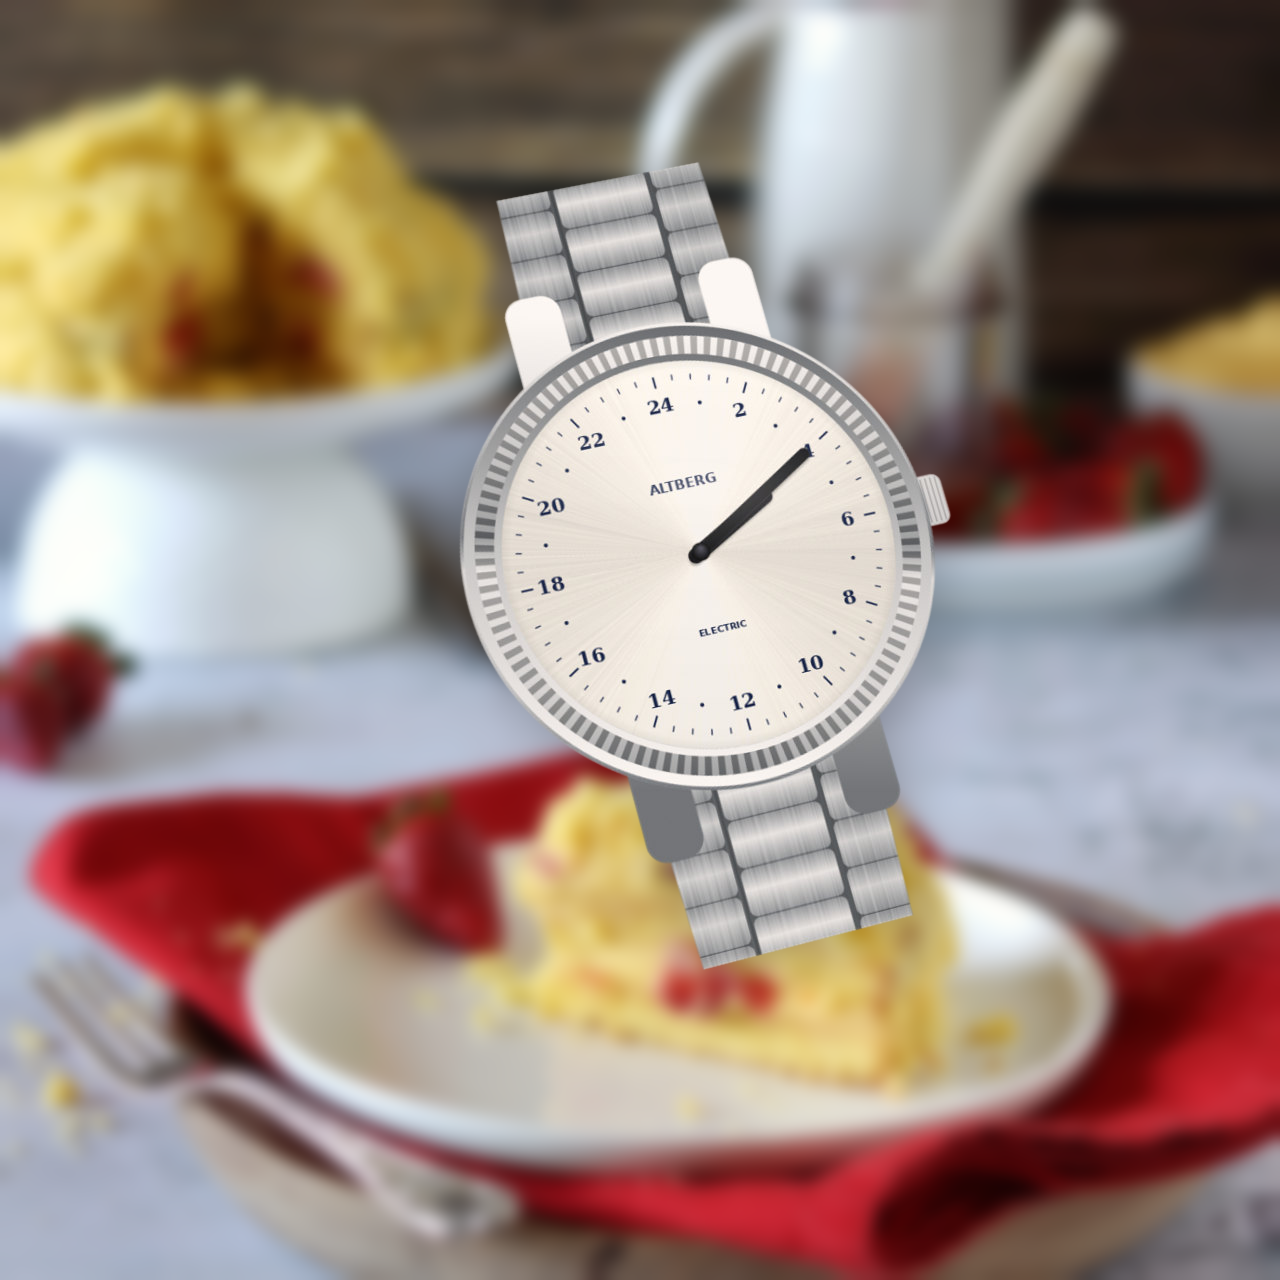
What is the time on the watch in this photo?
4:10
